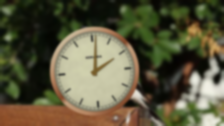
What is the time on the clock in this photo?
2:01
